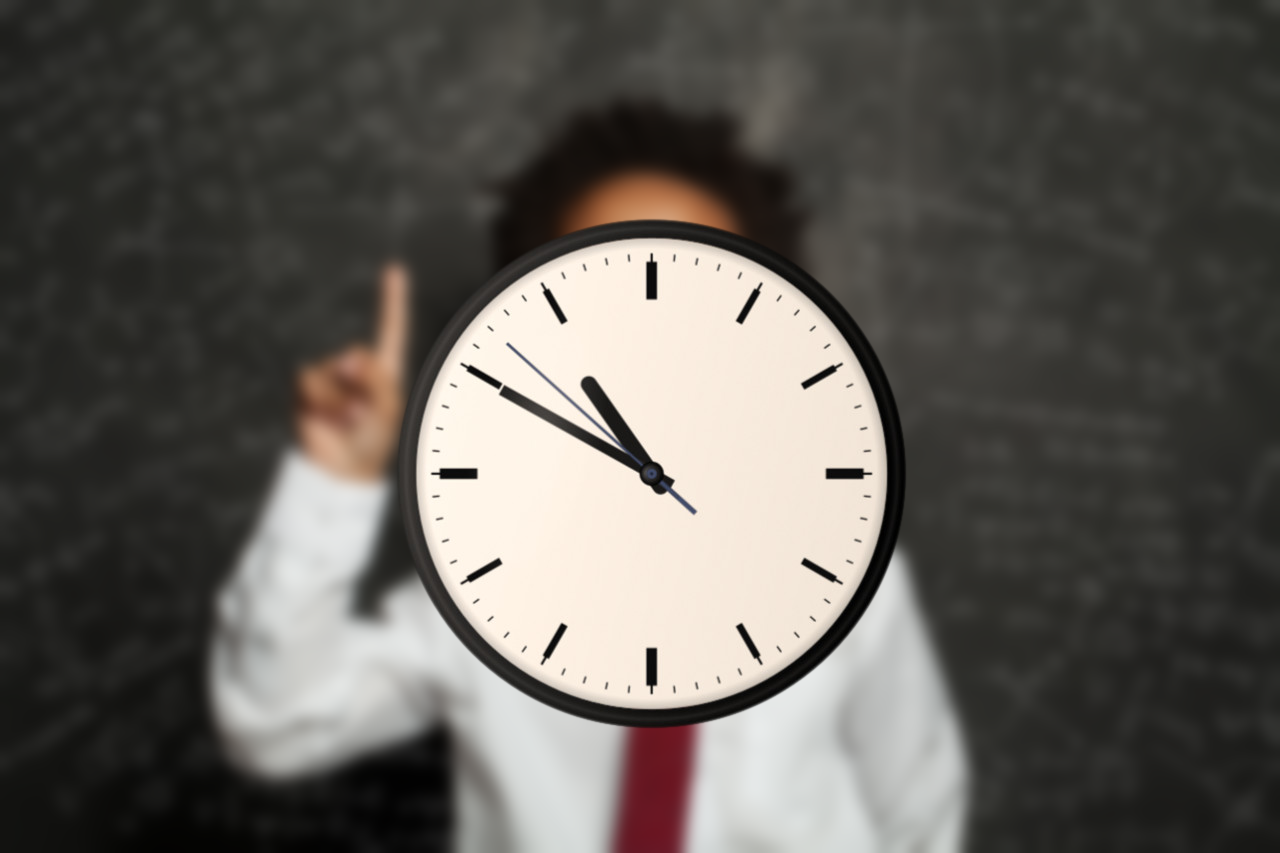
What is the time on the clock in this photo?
10:49:52
